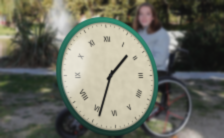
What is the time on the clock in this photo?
1:34
